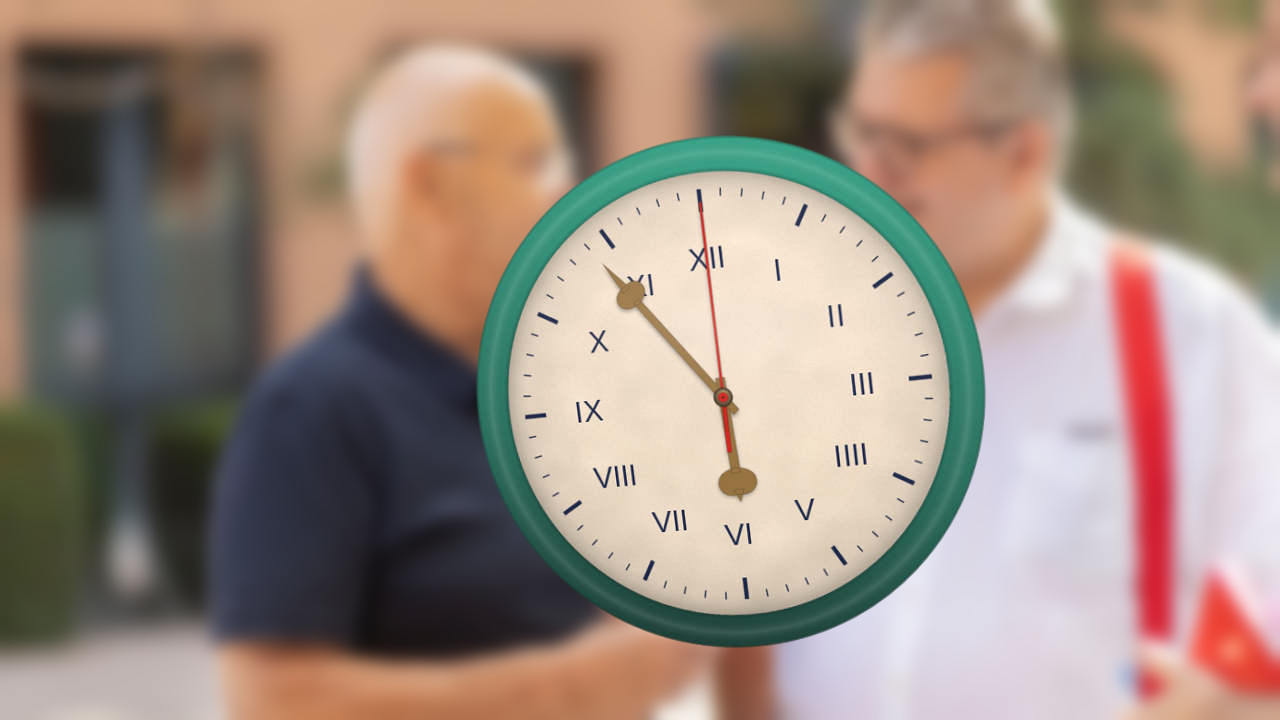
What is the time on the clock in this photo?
5:54:00
